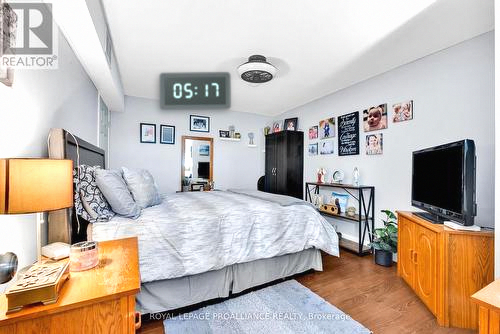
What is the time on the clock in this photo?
5:17
